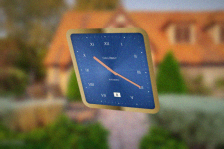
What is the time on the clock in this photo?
10:20
